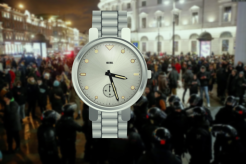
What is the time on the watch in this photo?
3:27
